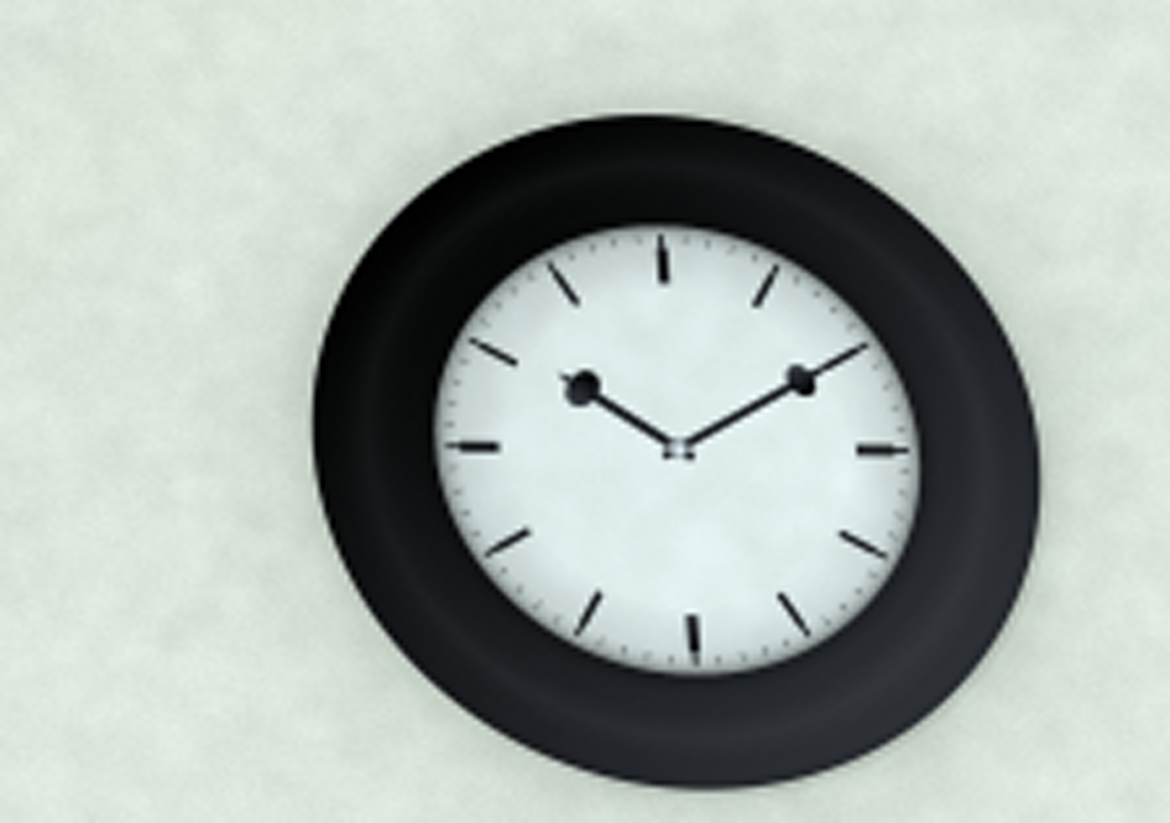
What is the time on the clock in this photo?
10:10
